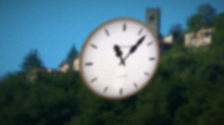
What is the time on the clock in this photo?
11:07
